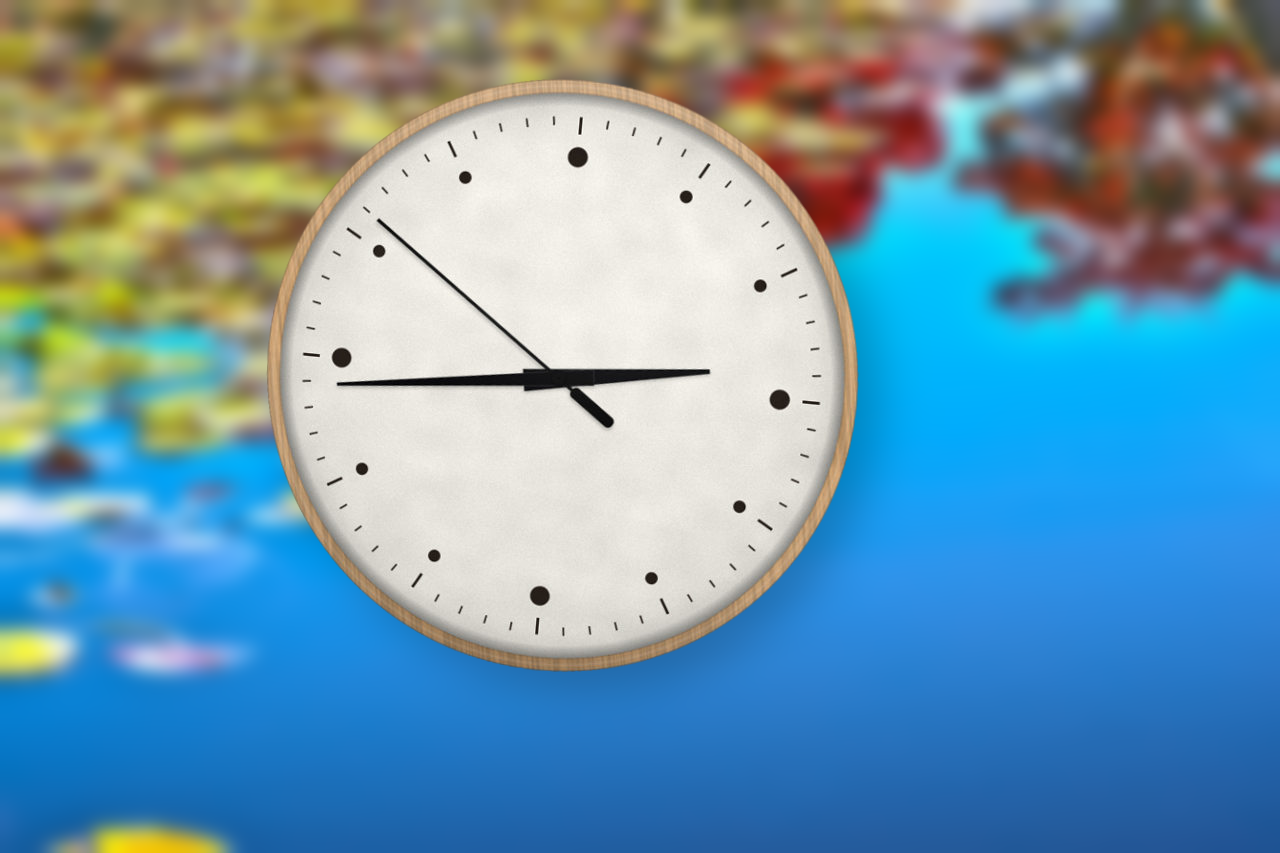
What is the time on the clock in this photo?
2:43:51
